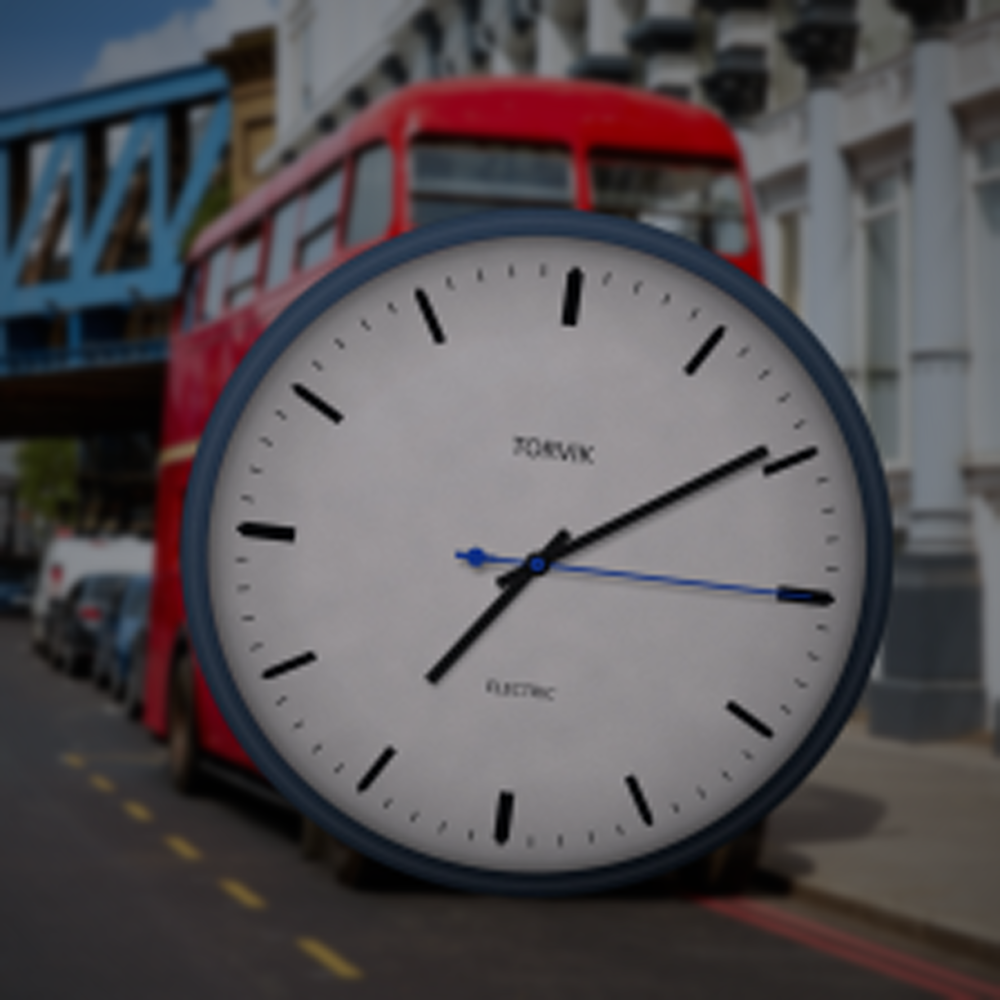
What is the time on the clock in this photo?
7:09:15
